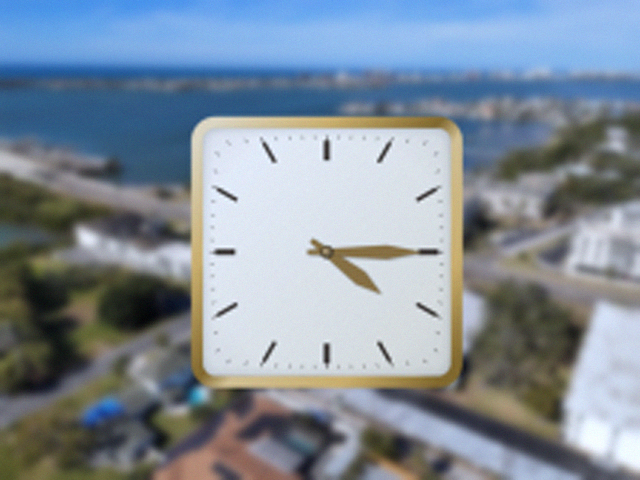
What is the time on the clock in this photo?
4:15
